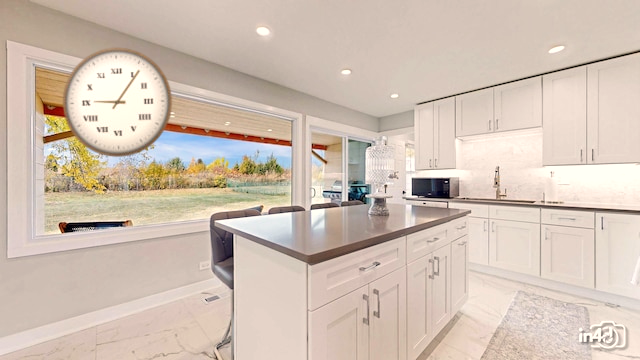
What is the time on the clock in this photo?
9:06
